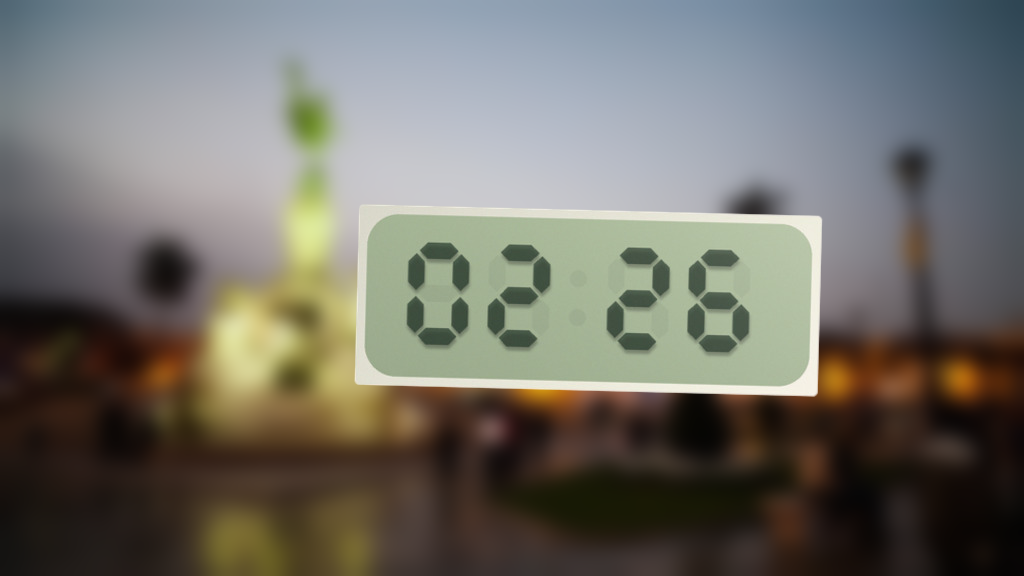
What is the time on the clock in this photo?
2:26
